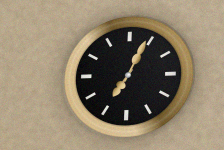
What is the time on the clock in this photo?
7:04
